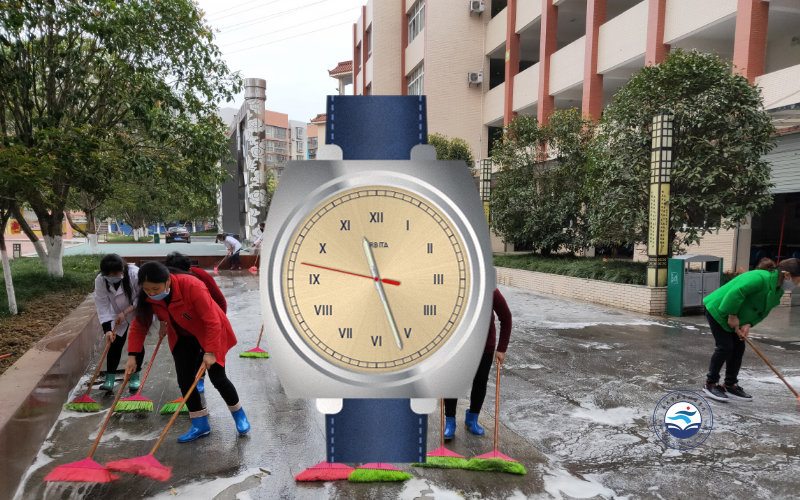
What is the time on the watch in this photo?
11:26:47
